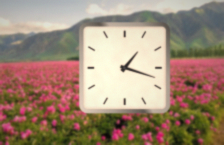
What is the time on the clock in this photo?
1:18
